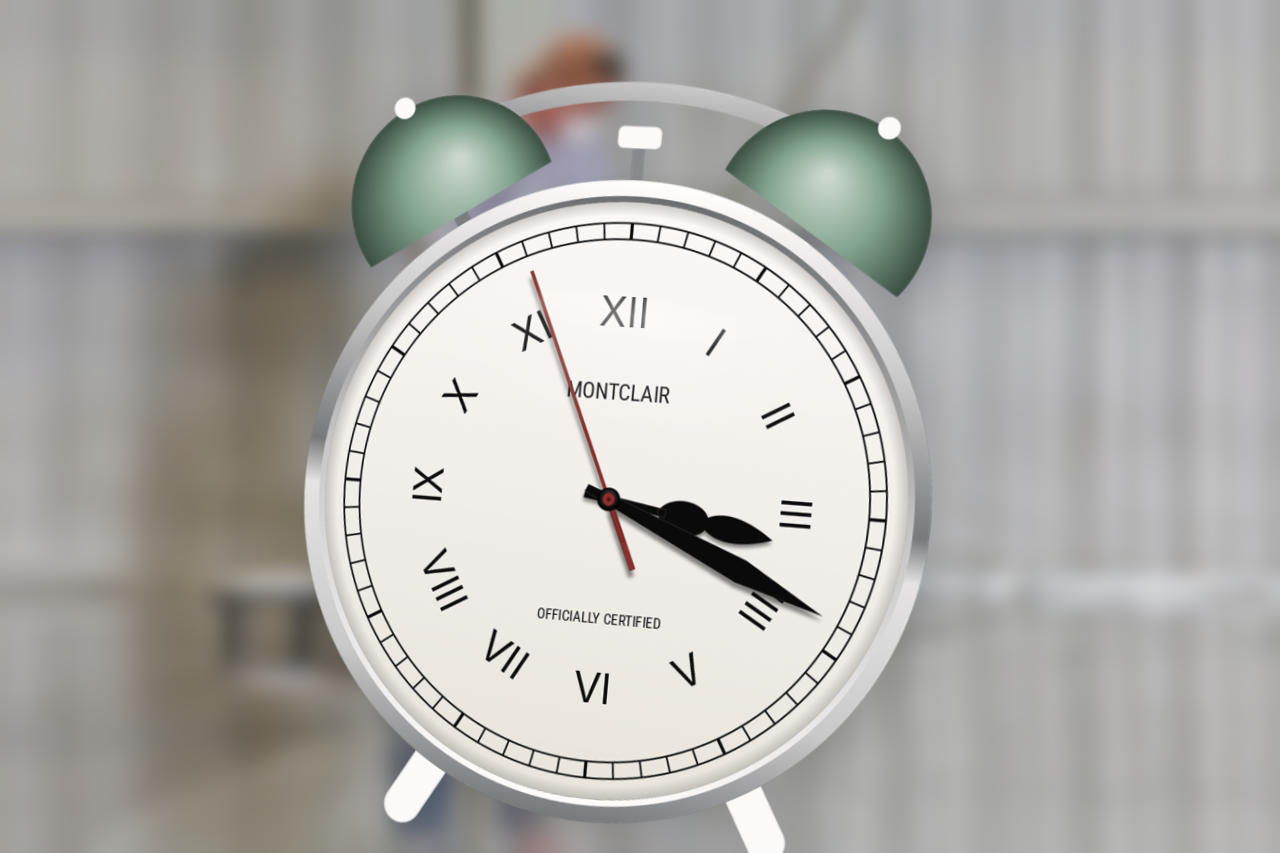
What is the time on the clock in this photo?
3:18:56
